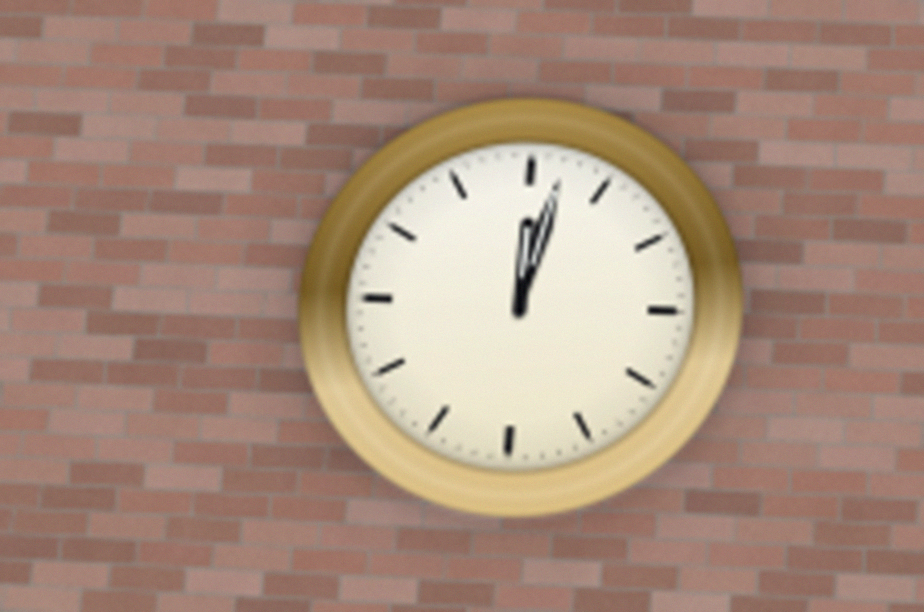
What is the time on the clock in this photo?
12:02
